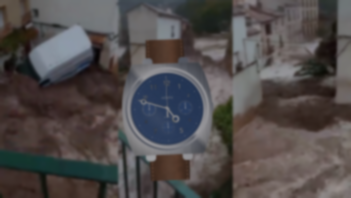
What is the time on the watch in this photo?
4:48
